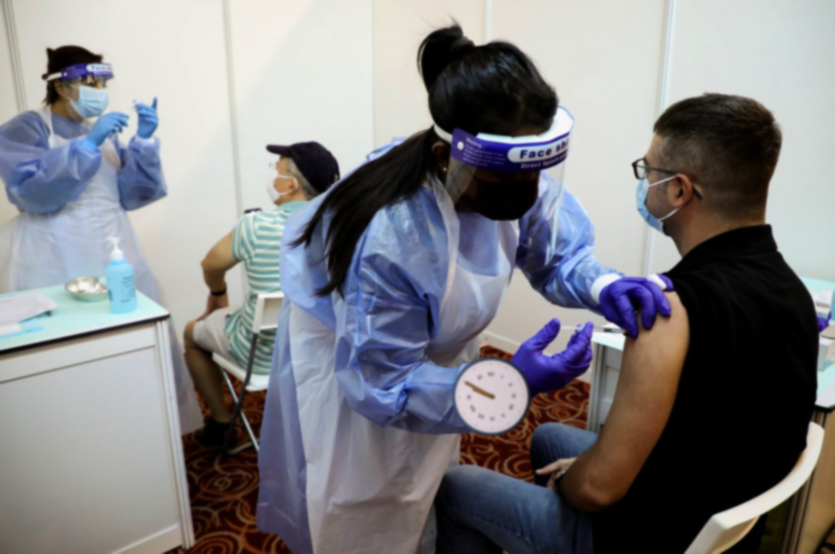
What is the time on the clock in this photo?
9:50
